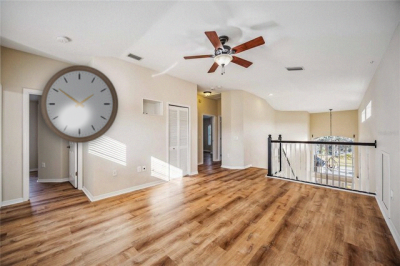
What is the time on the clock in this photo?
1:51
